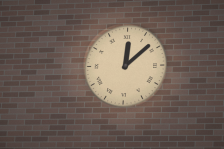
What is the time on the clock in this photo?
12:08
